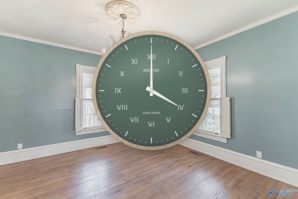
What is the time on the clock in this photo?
4:00
